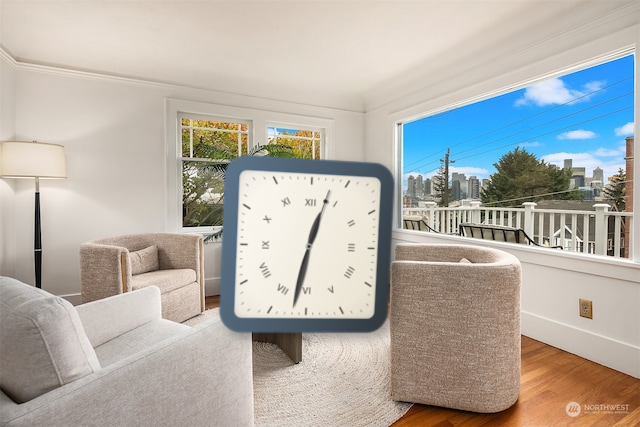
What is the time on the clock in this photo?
12:32:03
